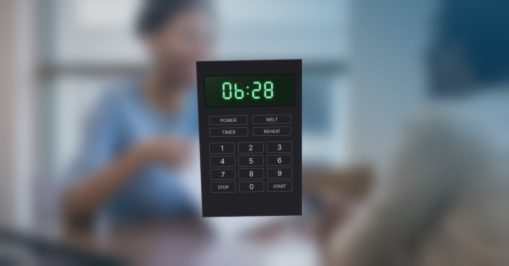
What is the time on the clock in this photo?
6:28
